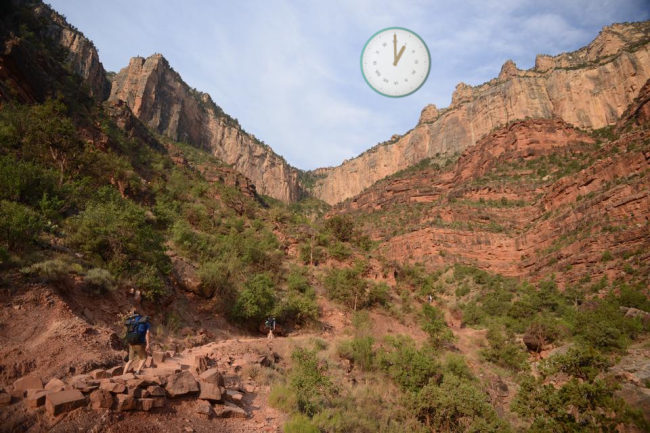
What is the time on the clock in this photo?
1:00
